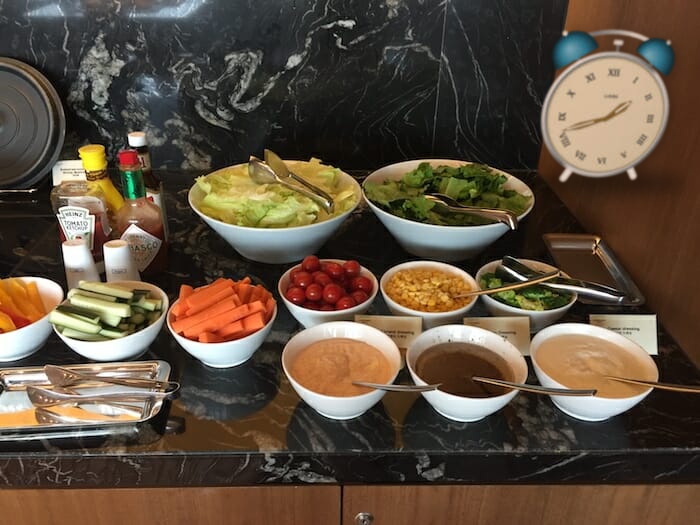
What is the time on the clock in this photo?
1:42
